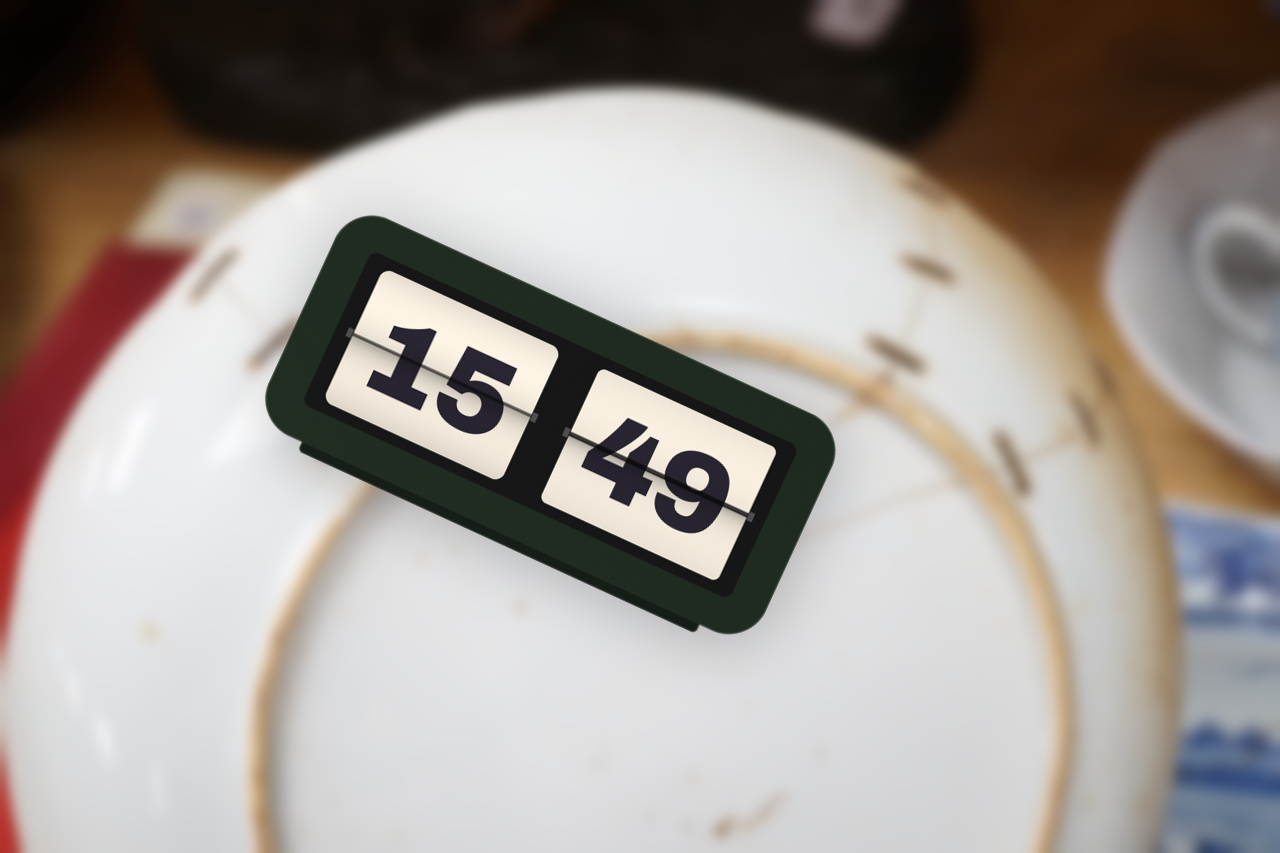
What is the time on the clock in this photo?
15:49
